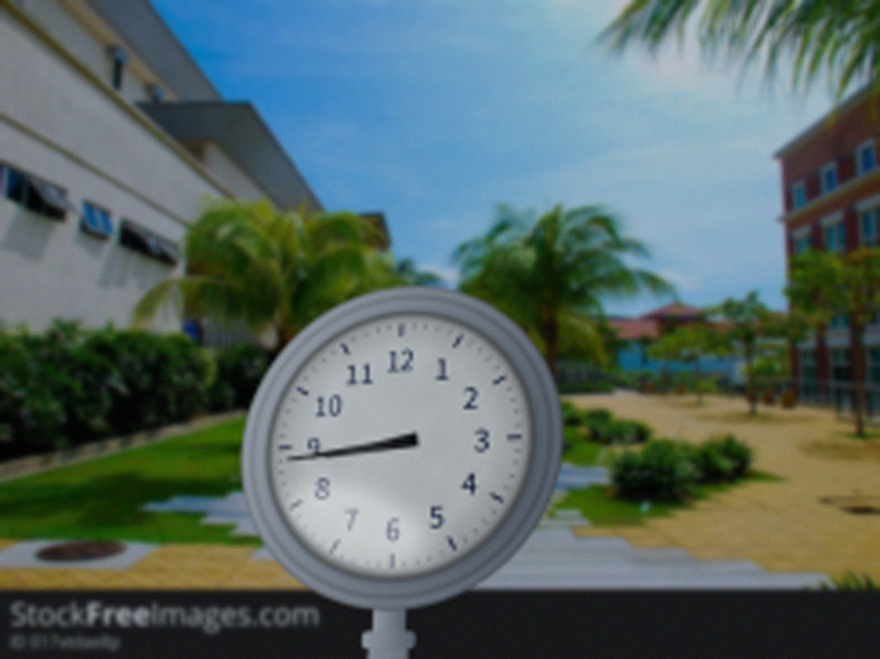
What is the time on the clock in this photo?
8:44
